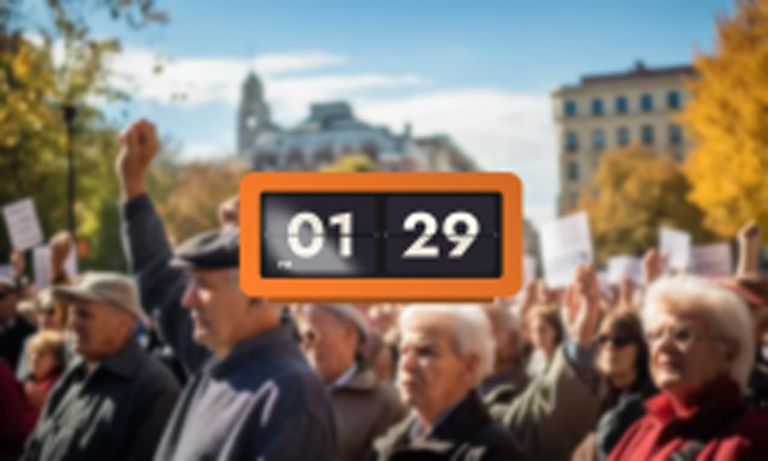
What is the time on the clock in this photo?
1:29
